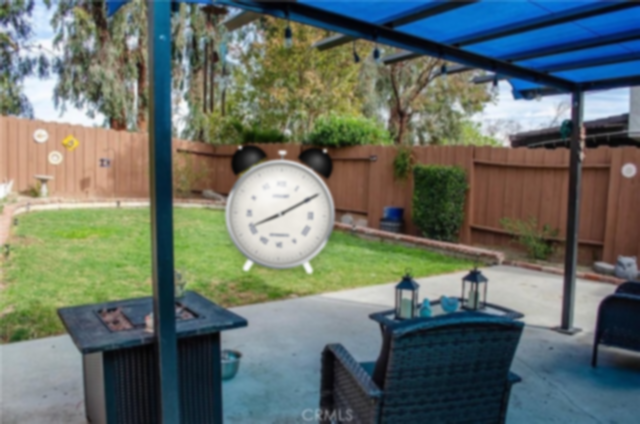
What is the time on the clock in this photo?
8:10
